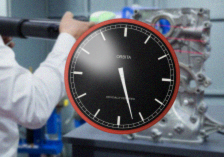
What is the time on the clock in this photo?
5:27
